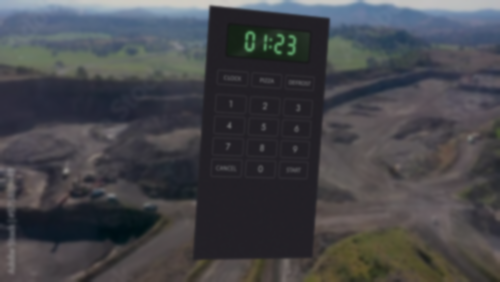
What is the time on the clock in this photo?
1:23
